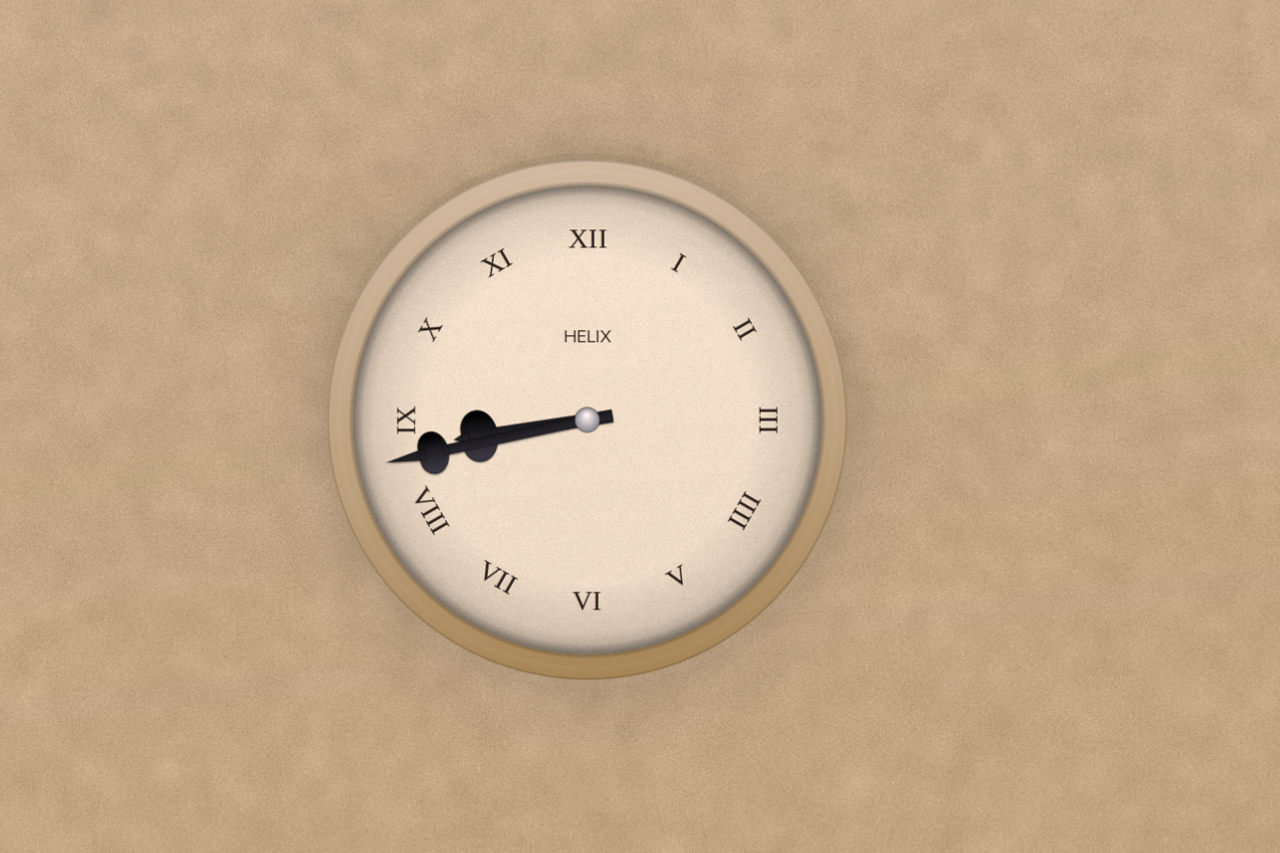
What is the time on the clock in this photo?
8:43
